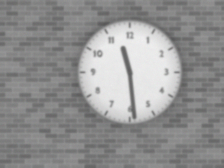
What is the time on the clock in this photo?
11:29
